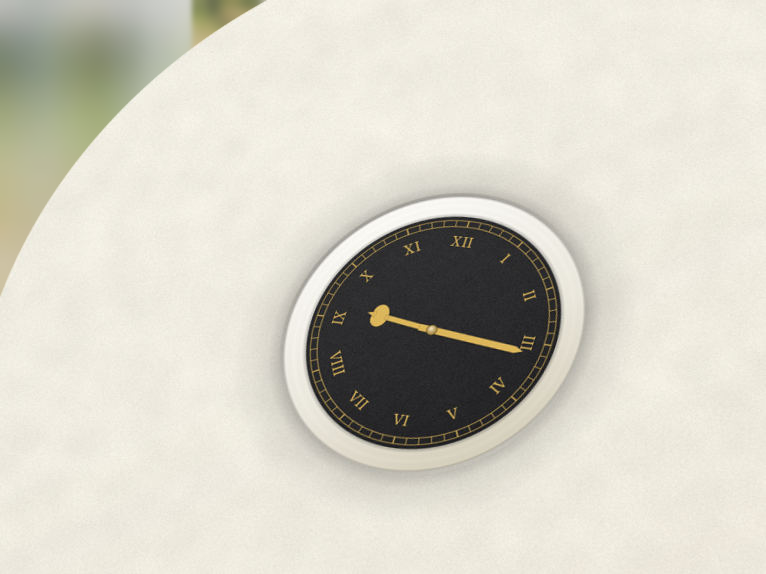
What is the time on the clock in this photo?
9:16
